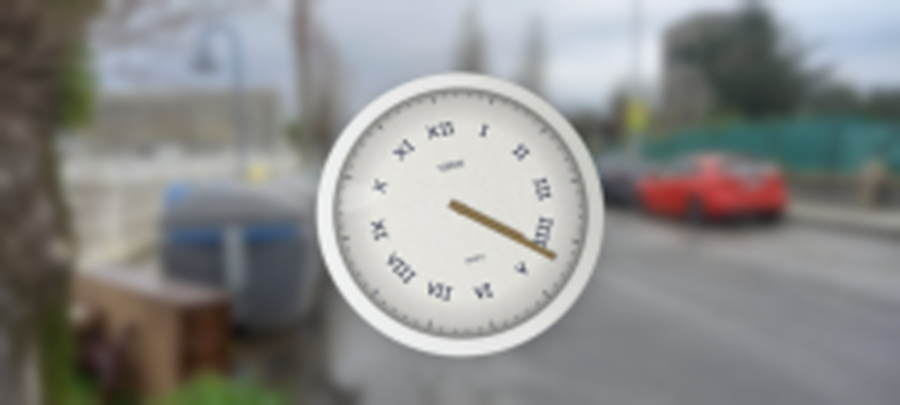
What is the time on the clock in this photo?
4:22
